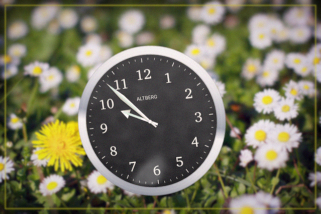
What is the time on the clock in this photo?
9:53
